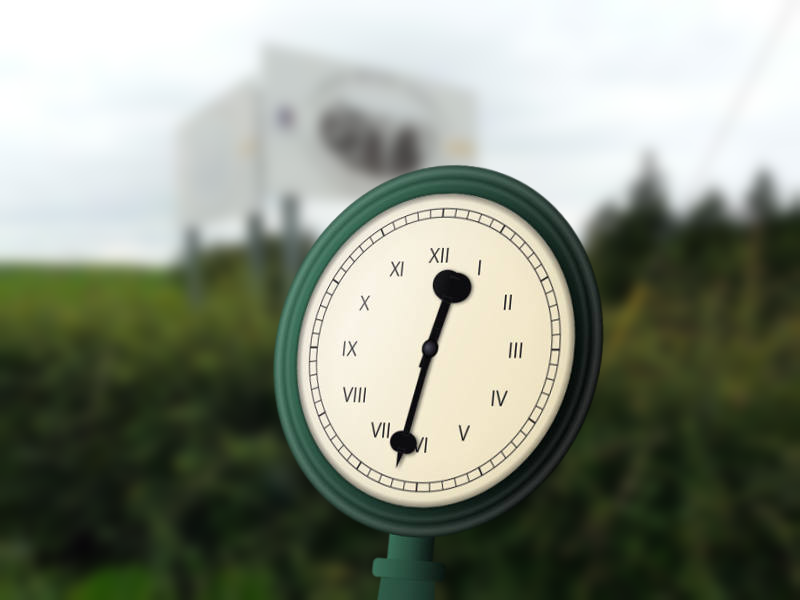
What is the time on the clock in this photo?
12:32
